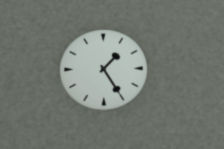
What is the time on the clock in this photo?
1:25
